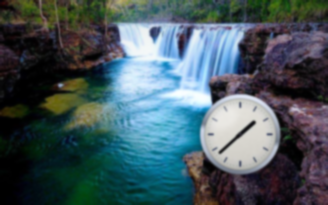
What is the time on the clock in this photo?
1:38
